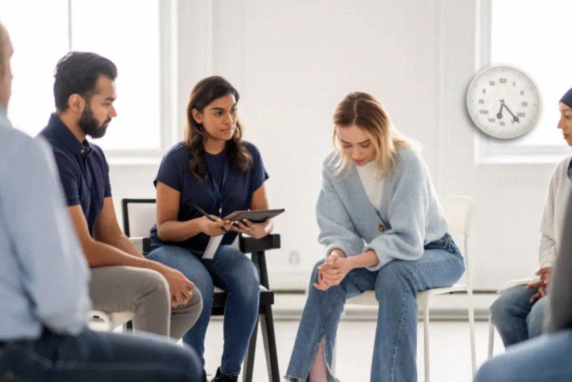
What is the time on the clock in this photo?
6:23
